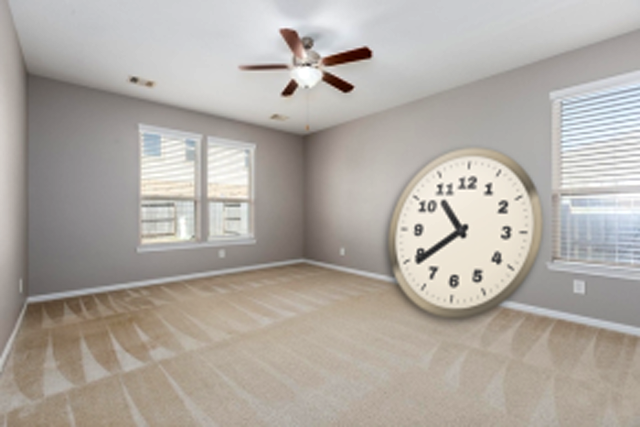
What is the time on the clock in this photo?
10:39
